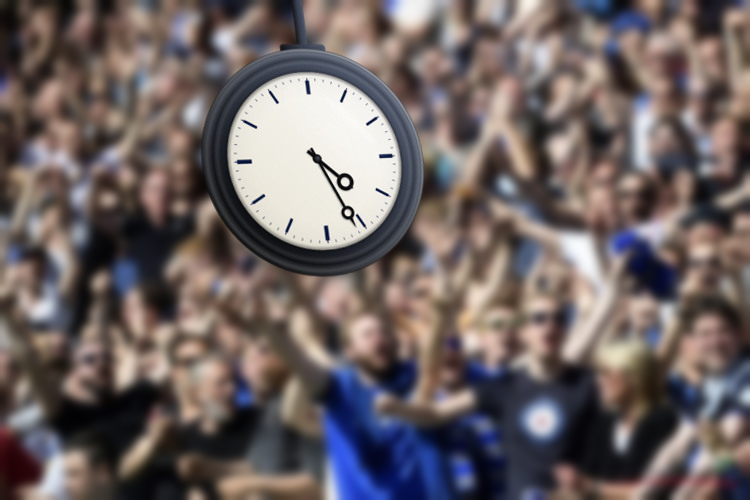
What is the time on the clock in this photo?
4:26
